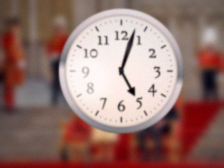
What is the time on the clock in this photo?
5:03
